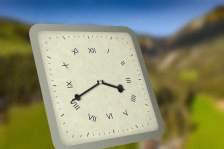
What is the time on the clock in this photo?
3:41
